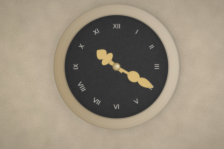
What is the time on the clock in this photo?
10:20
